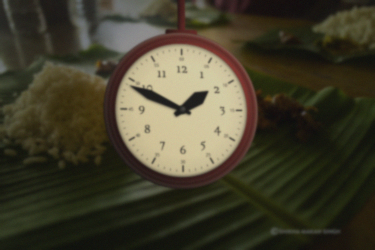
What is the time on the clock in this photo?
1:49
